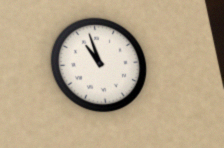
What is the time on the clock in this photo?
10:58
